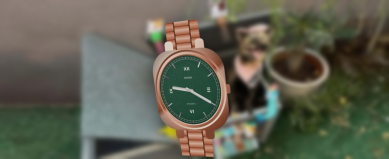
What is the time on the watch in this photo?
9:20
